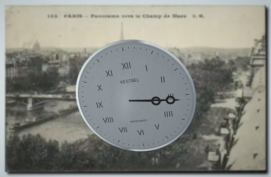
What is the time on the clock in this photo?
3:16
